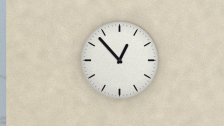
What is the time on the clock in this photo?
12:53
